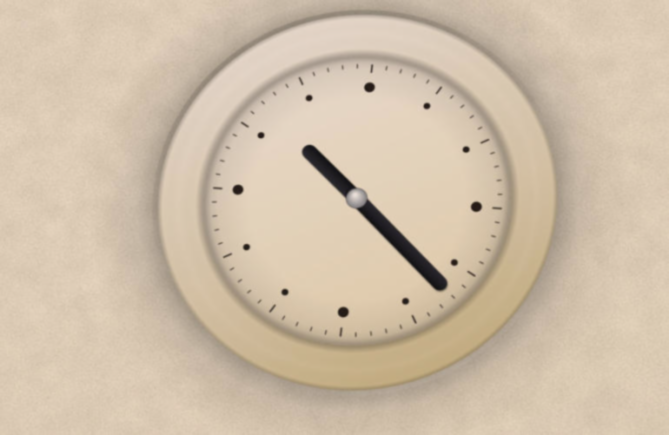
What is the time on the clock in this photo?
10:22
